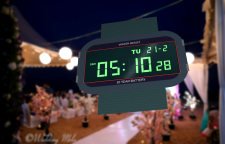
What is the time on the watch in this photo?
5:10:28
